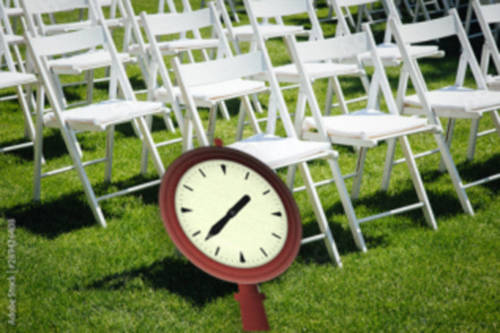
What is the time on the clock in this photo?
1:38
